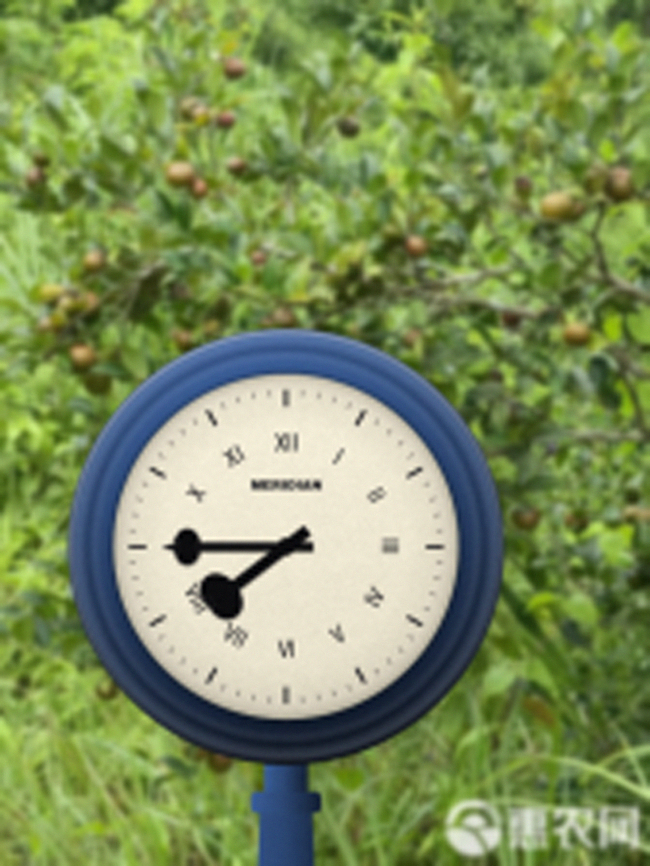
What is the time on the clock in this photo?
7:45
